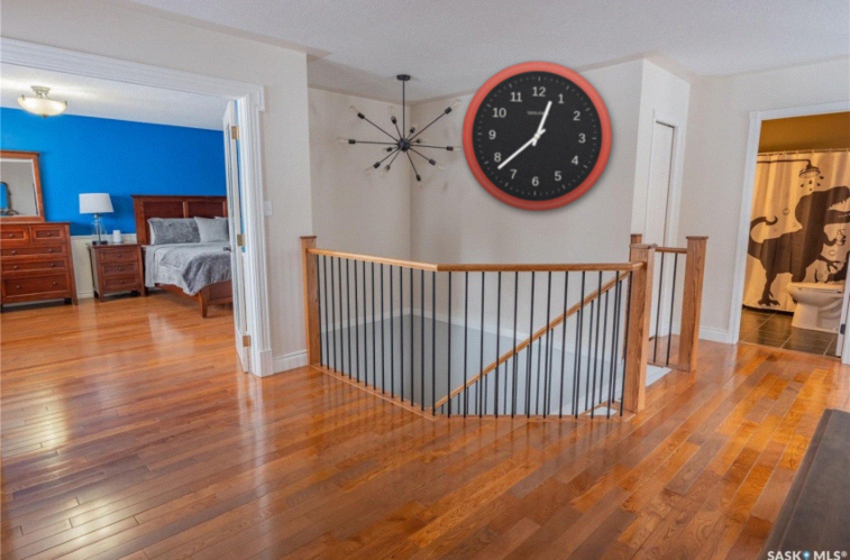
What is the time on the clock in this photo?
12:38
